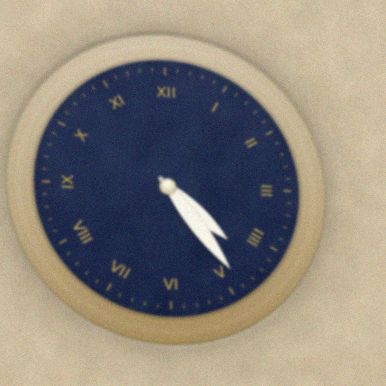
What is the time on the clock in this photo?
4:24
